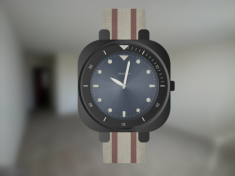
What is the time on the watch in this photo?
10:02
